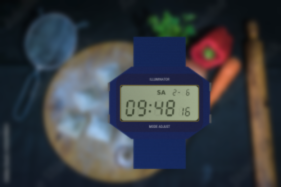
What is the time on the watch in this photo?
9:48:16
